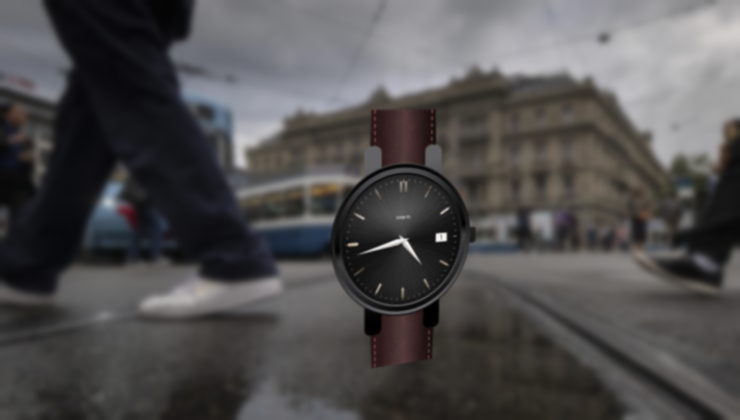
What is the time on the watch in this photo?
4:43
